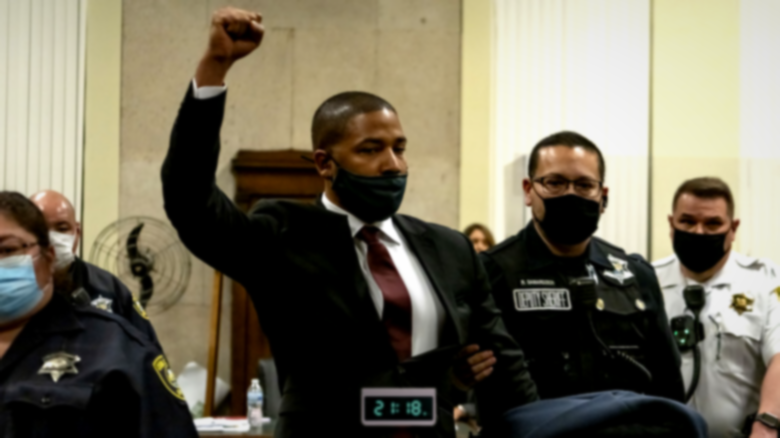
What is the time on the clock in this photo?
21:18
